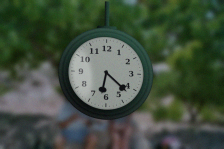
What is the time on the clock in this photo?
6:22
